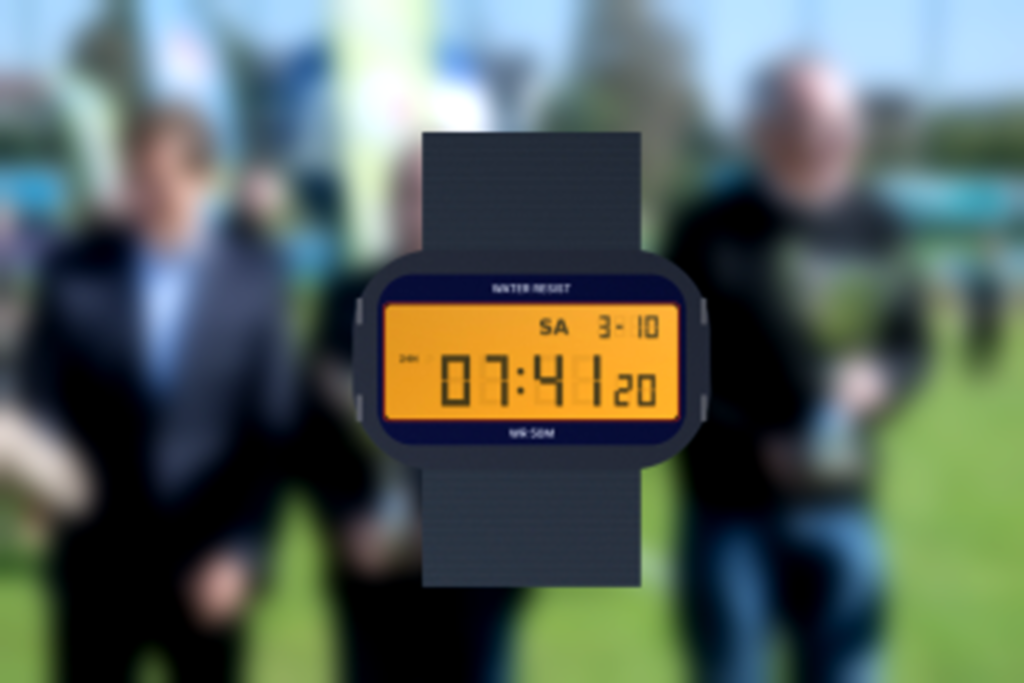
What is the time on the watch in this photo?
7:41:20
